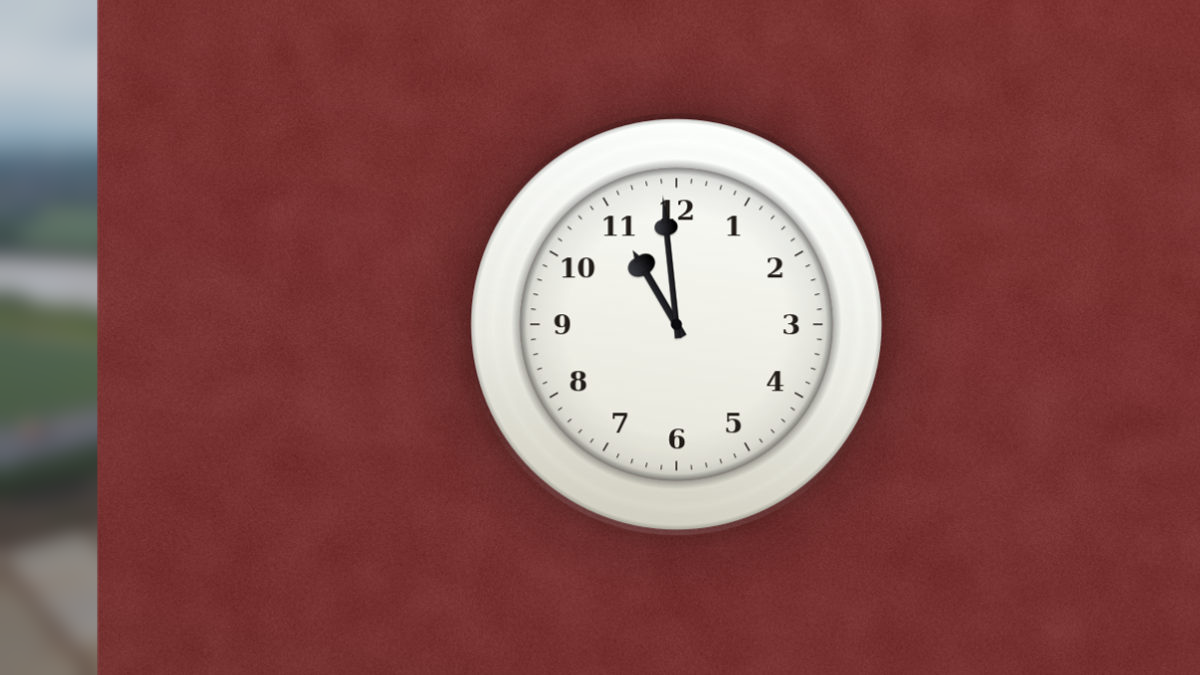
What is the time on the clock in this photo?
10:59
